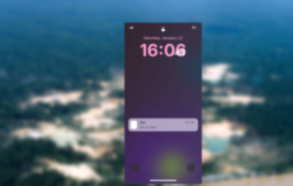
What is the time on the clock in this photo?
16:06
